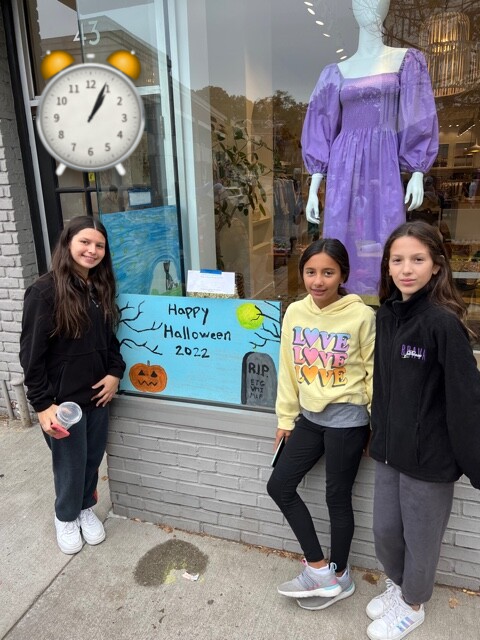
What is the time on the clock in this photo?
1:04
